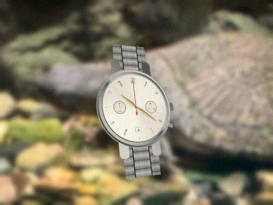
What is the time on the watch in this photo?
10:21
